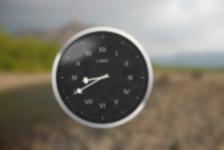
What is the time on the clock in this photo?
8:40
